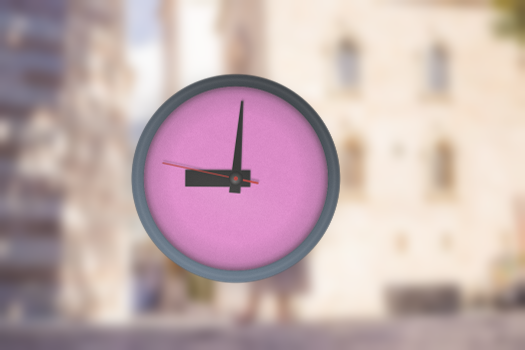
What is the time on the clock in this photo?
9:00:47
